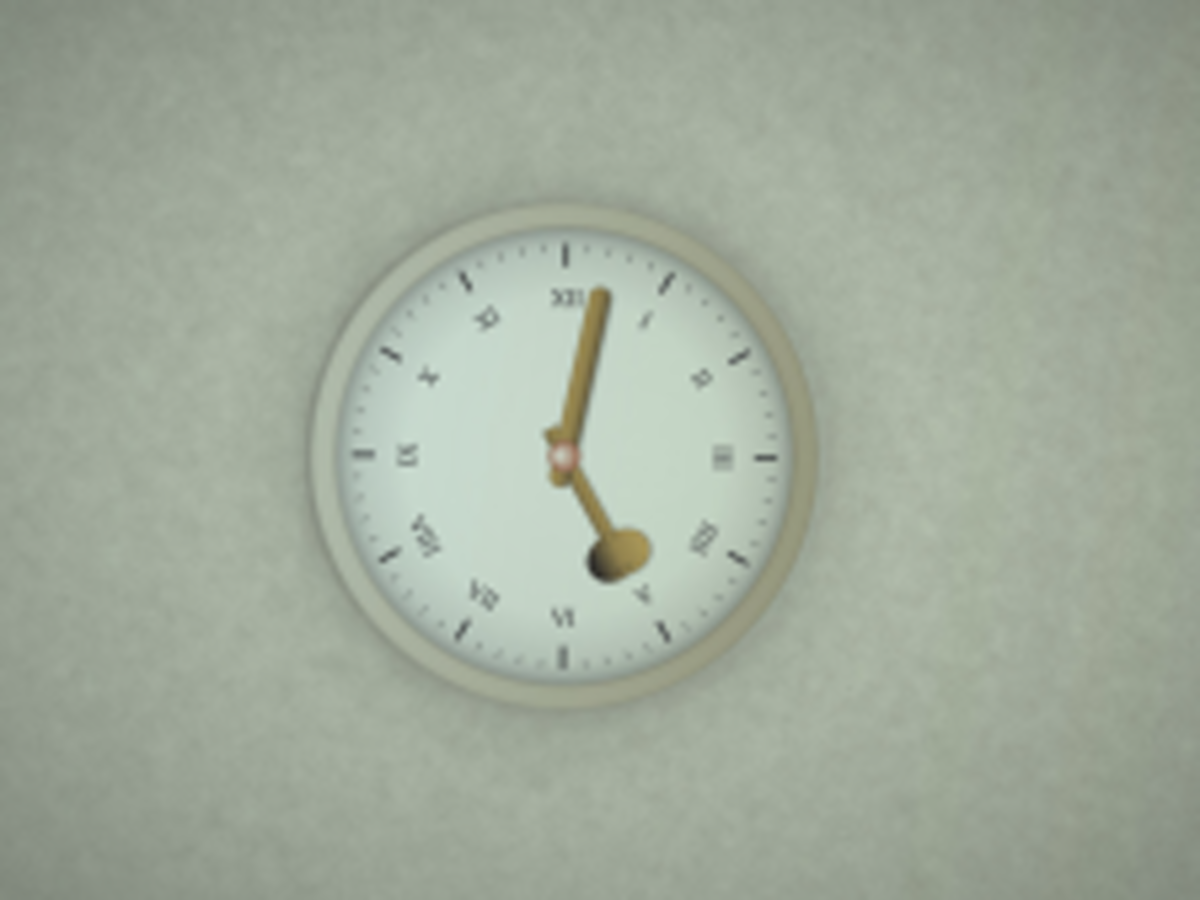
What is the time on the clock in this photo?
5:02
